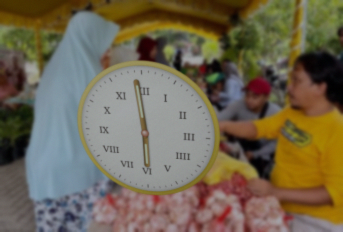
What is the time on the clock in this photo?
5:59
